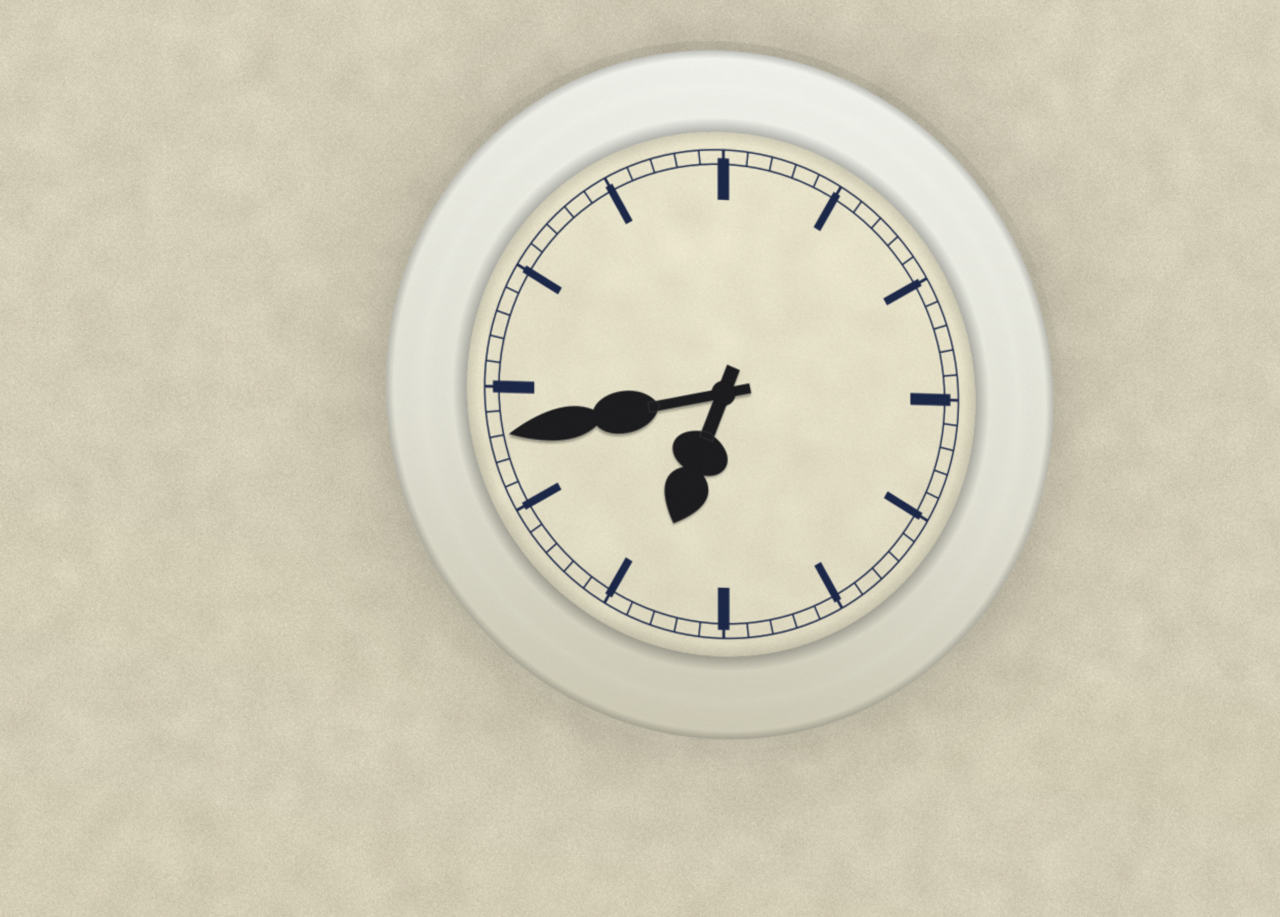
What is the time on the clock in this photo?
6:43
